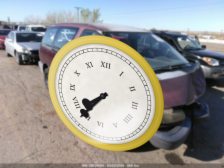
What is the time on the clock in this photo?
7:36
